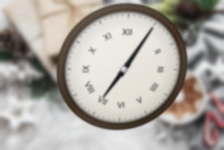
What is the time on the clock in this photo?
7:05
